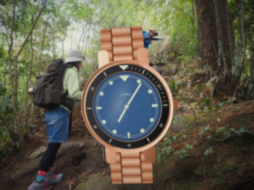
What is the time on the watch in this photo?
7:06
